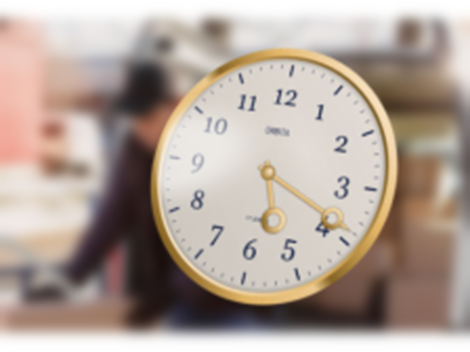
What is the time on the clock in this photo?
5:19
